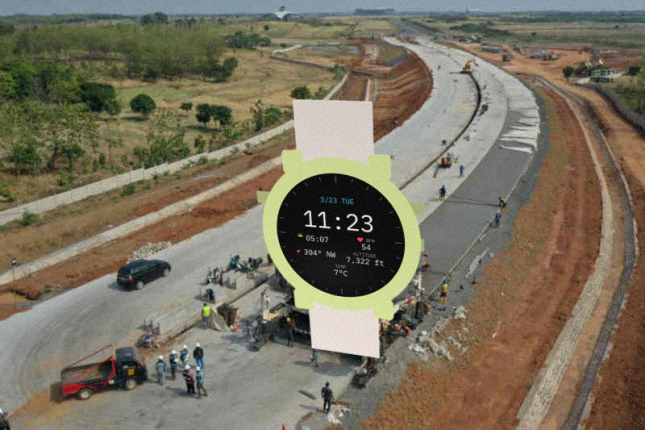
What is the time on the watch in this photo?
11:23
